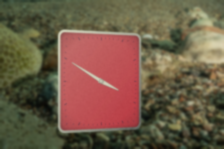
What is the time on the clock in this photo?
3:50
